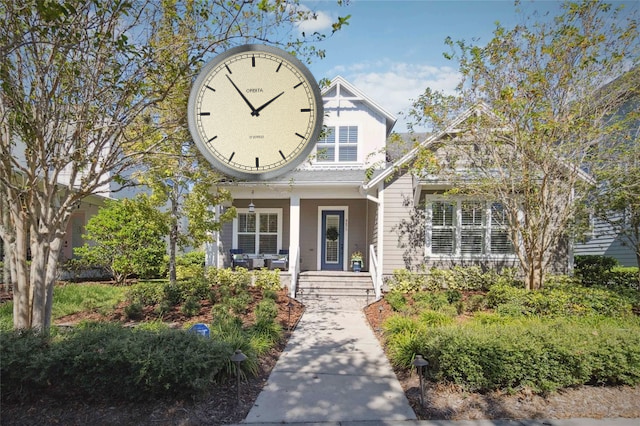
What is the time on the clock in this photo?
1:54
